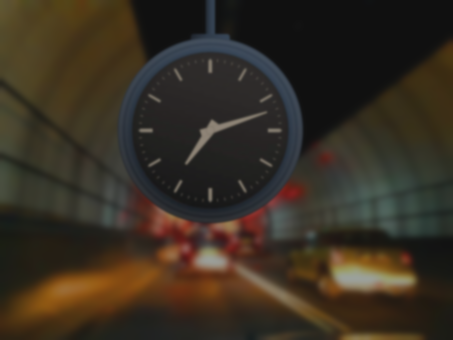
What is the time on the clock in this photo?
7:12
